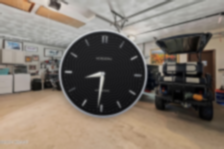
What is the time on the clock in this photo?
8:31
